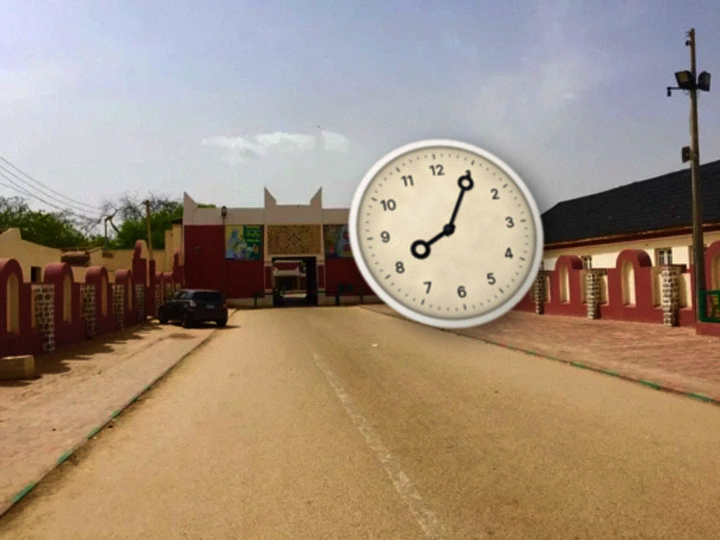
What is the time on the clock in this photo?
8:05
